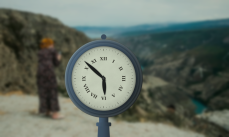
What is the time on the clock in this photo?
5:52
